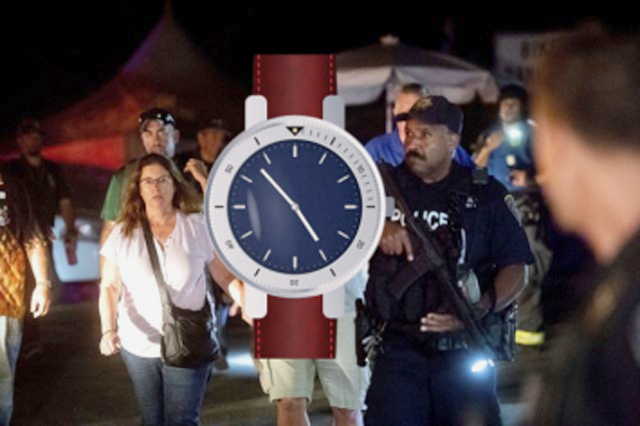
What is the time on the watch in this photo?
4:53
